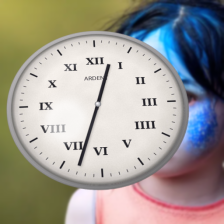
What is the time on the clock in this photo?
12:33
